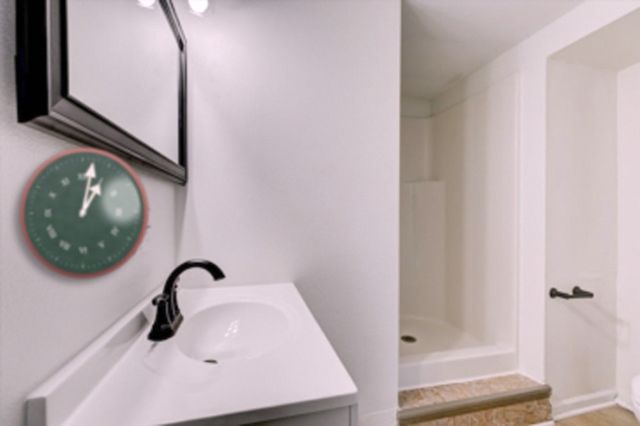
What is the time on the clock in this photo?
1:02
